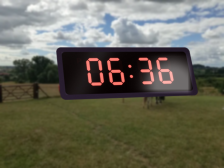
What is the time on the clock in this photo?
6:36
